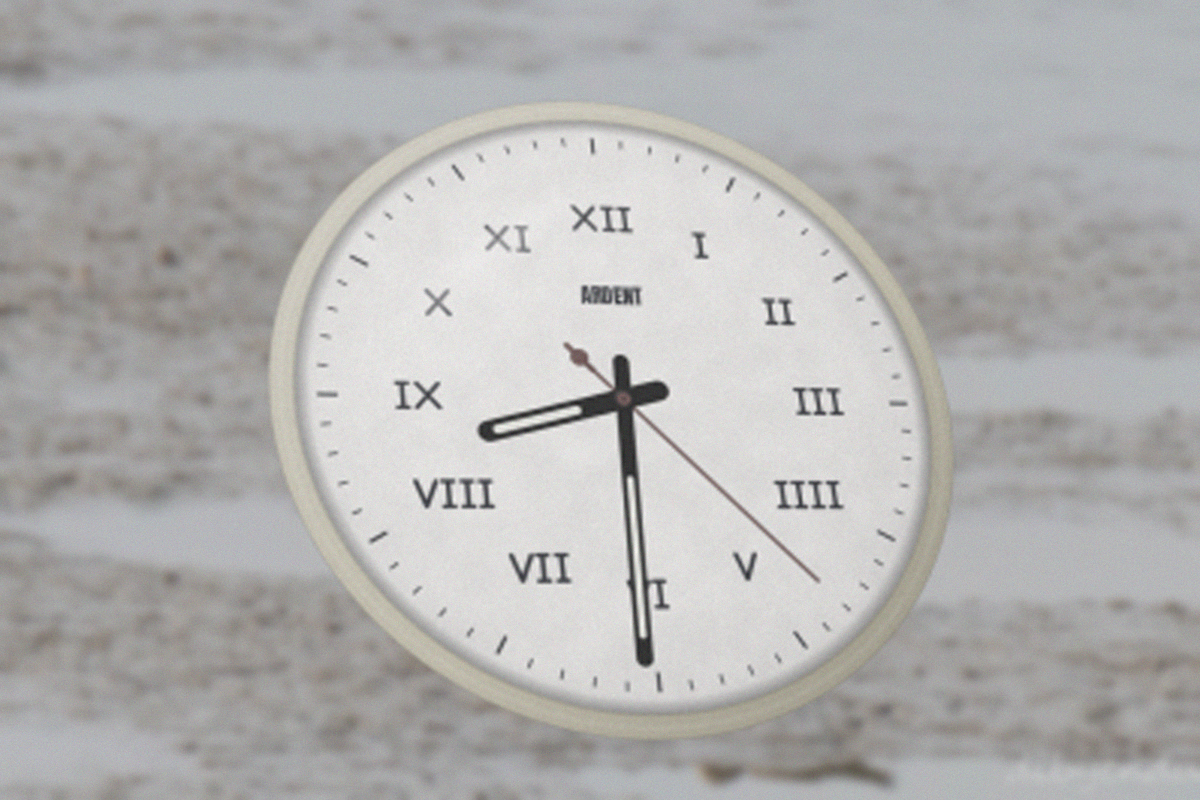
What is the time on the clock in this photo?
8:30:23
